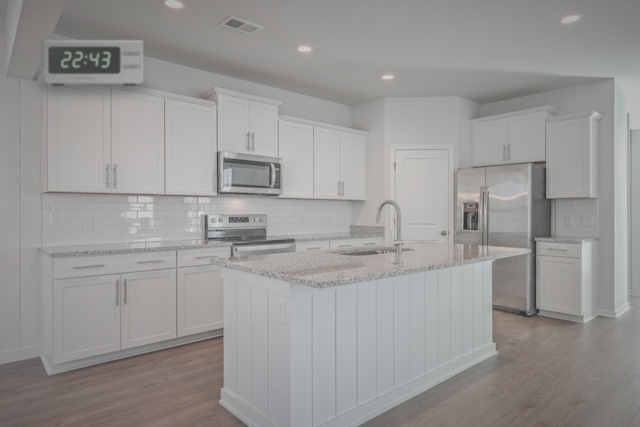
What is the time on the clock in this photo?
22:43
